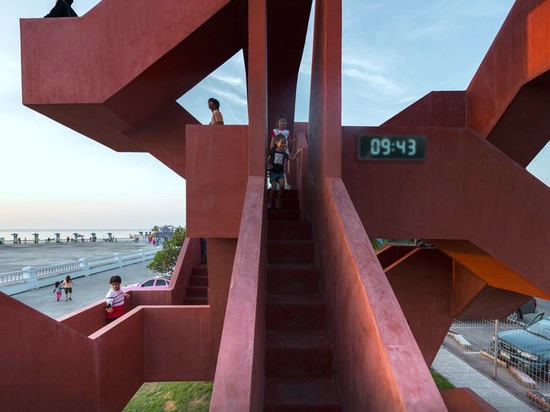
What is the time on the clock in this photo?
9:43
